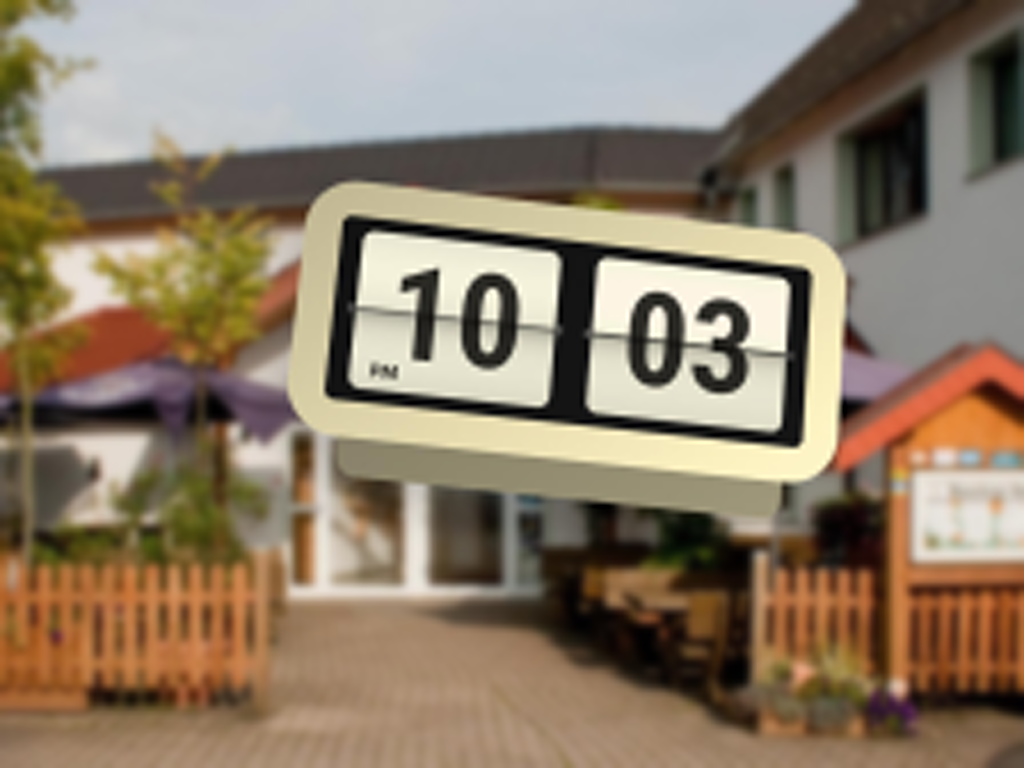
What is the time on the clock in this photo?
10:03
